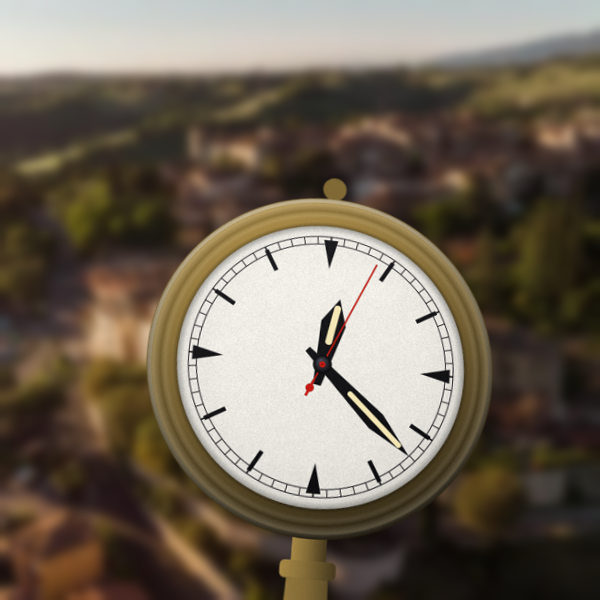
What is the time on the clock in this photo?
12:22:04
